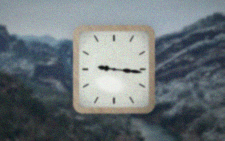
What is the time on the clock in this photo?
9:16
